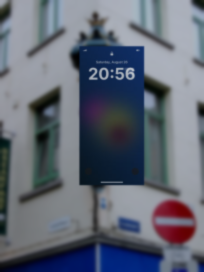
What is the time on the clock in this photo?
20:56
